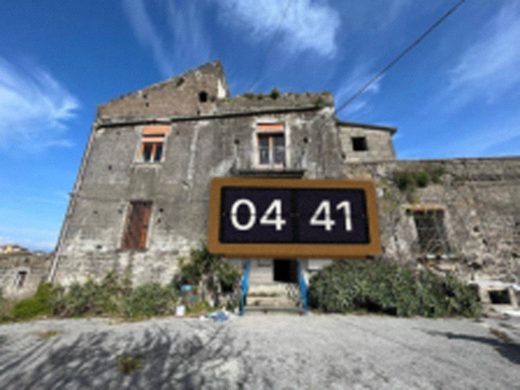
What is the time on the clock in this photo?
4:41
